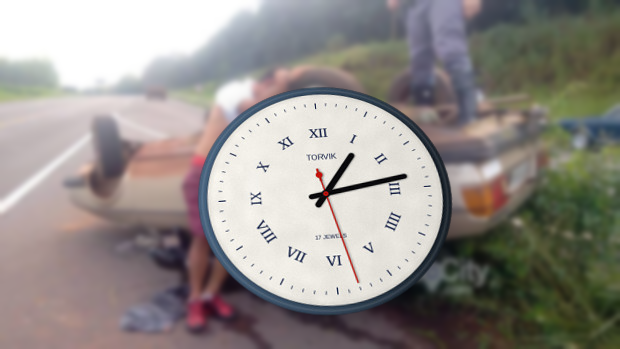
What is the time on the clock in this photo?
1:13:28
